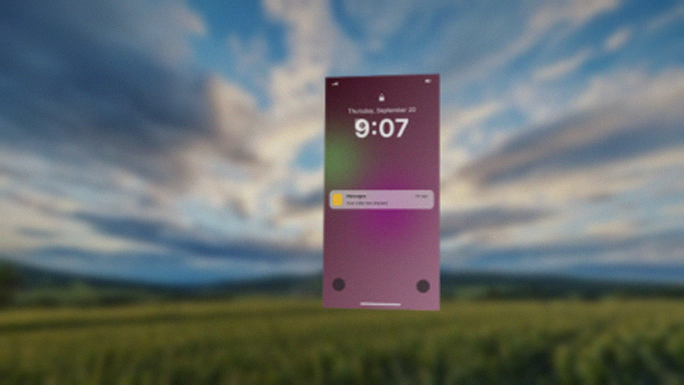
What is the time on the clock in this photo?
9:07
